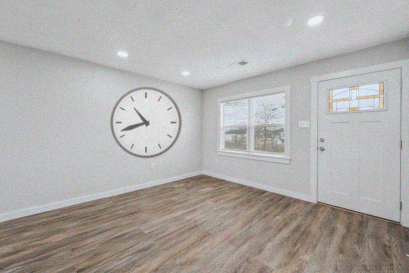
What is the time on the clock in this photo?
10:42
